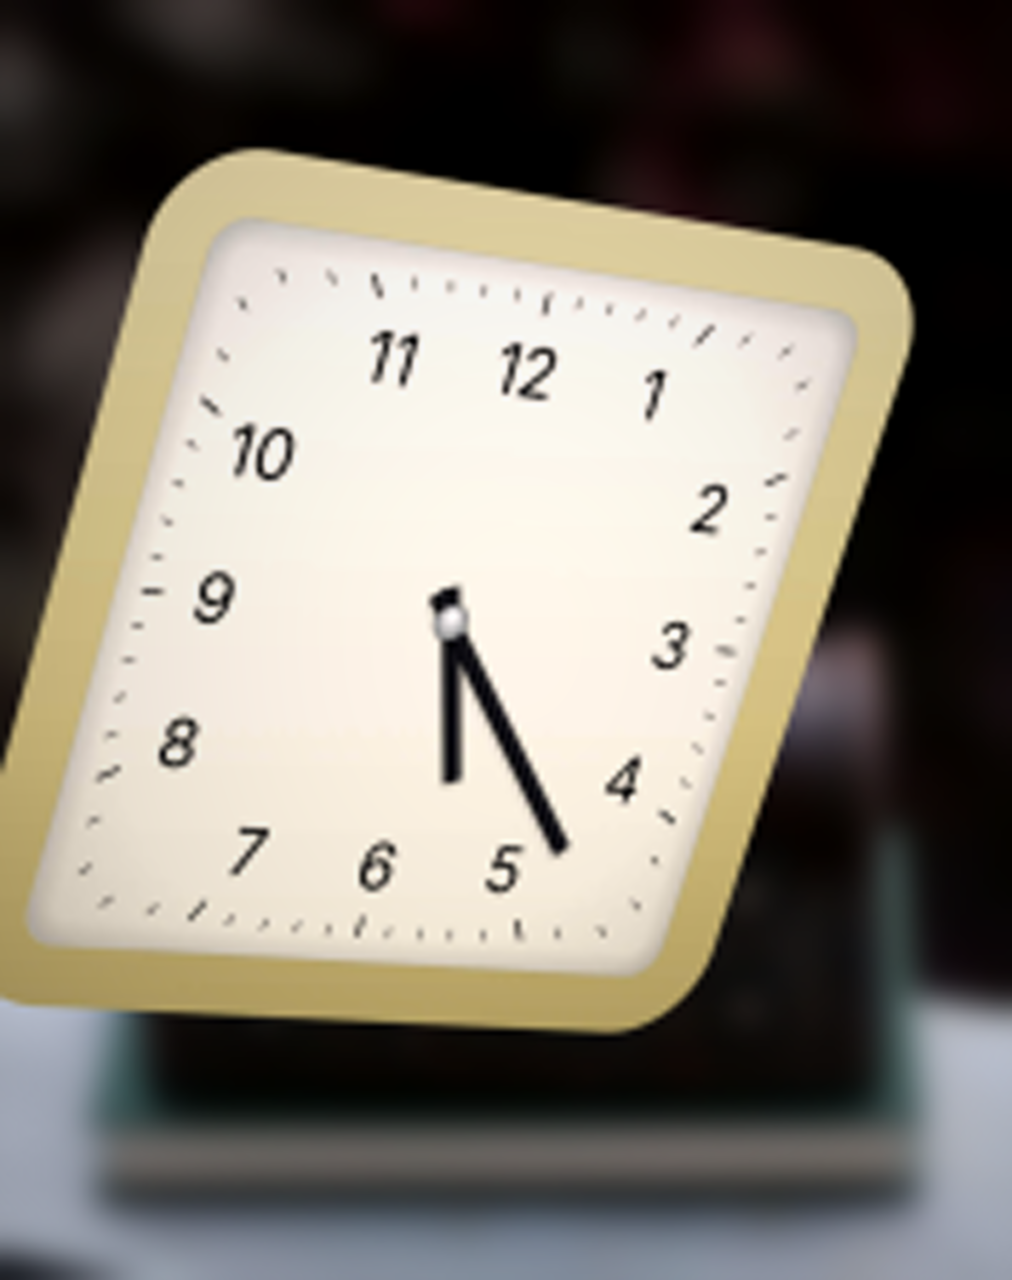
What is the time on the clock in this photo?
5:23
